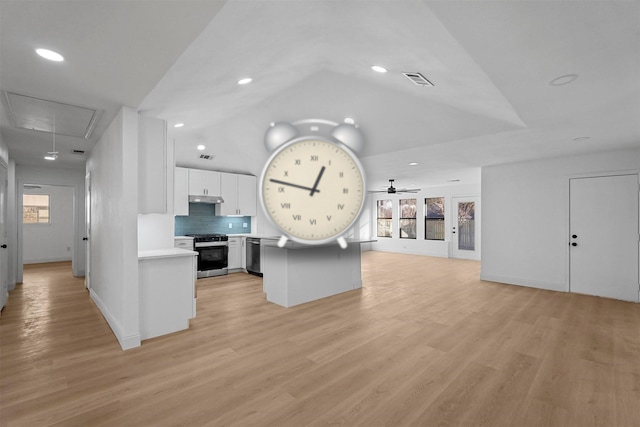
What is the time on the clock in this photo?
12:47
